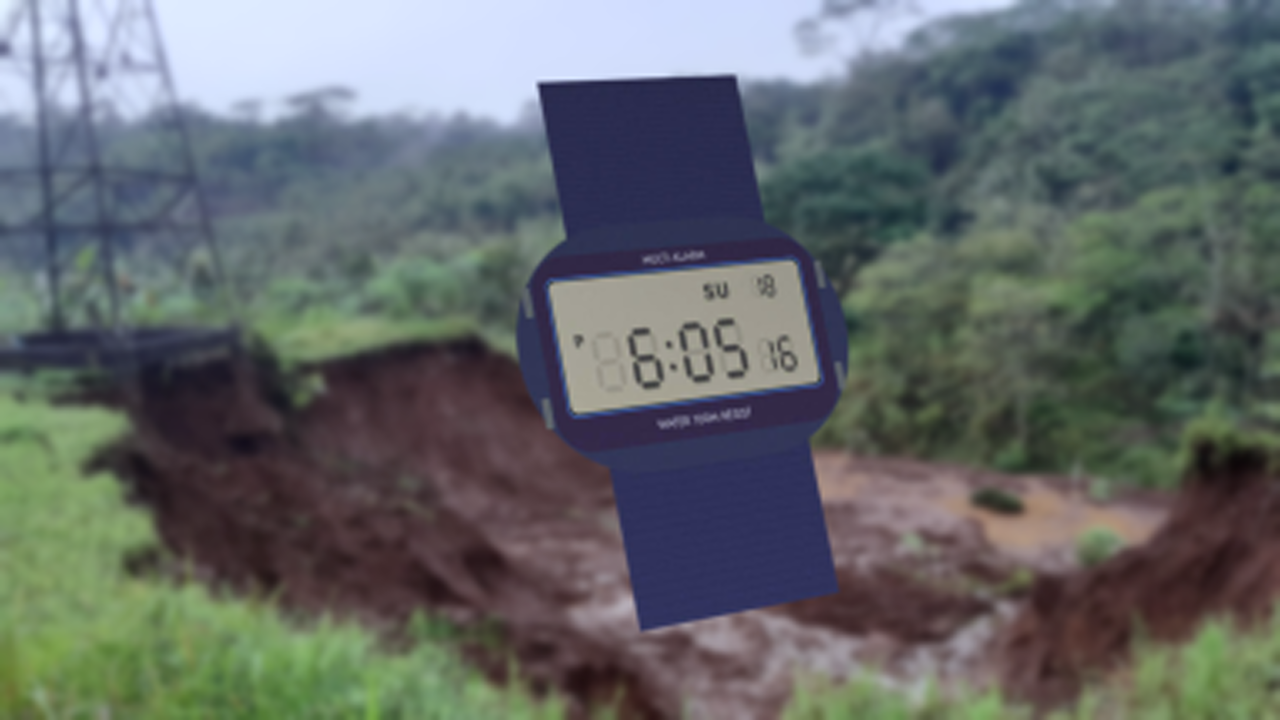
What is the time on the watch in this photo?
6:05:16
